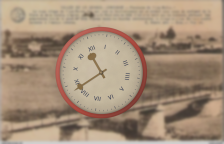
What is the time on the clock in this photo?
11:43
